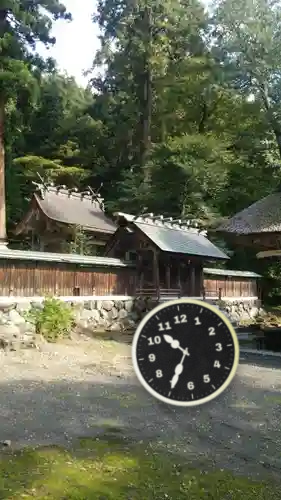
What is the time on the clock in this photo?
10:35
